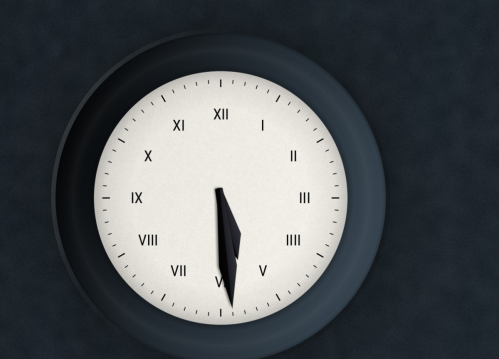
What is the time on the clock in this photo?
5:29
